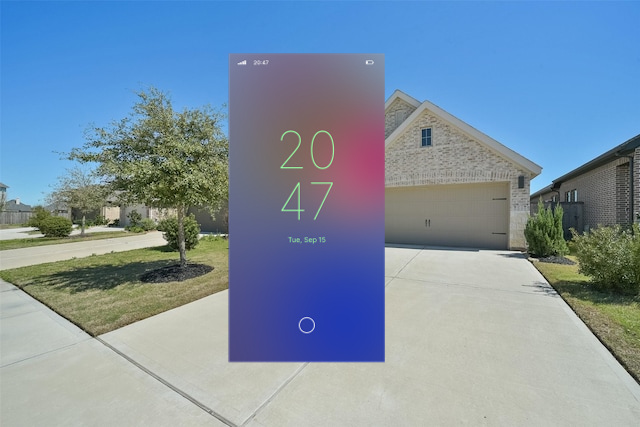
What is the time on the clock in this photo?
20:47
